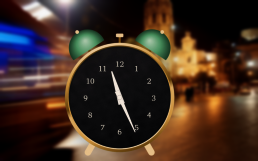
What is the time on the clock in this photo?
11:26
